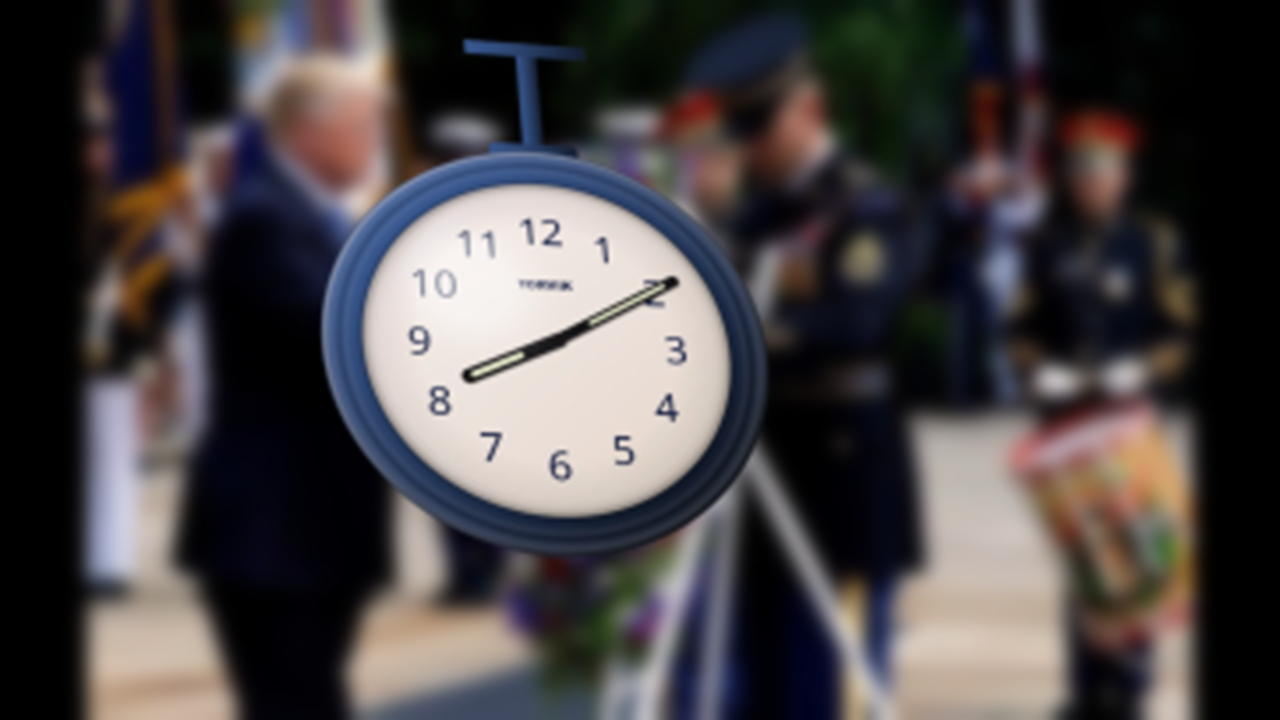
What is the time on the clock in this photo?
8:10
